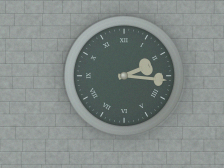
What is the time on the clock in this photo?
2:16
